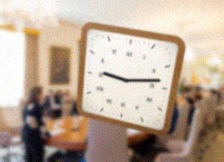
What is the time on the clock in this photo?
9:13
